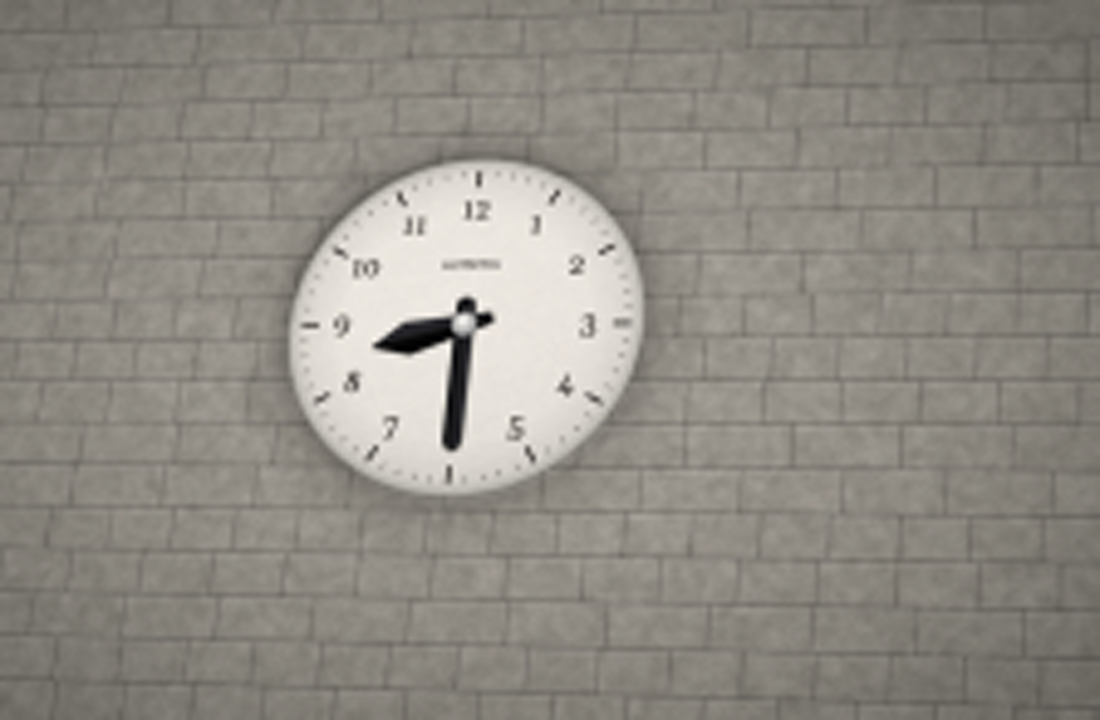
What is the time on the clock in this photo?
8:30
